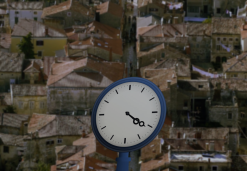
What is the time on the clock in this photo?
4:21
